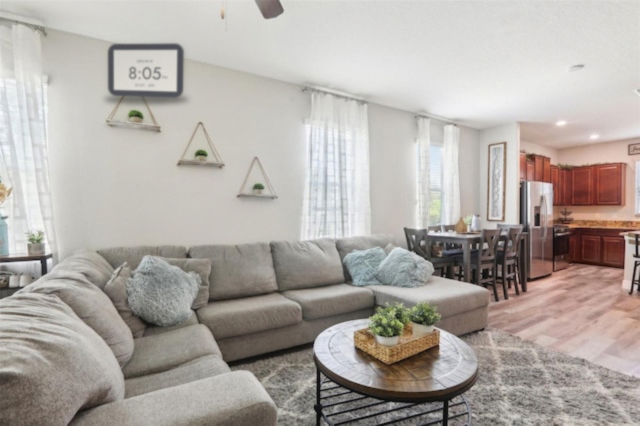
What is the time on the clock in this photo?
8:05
